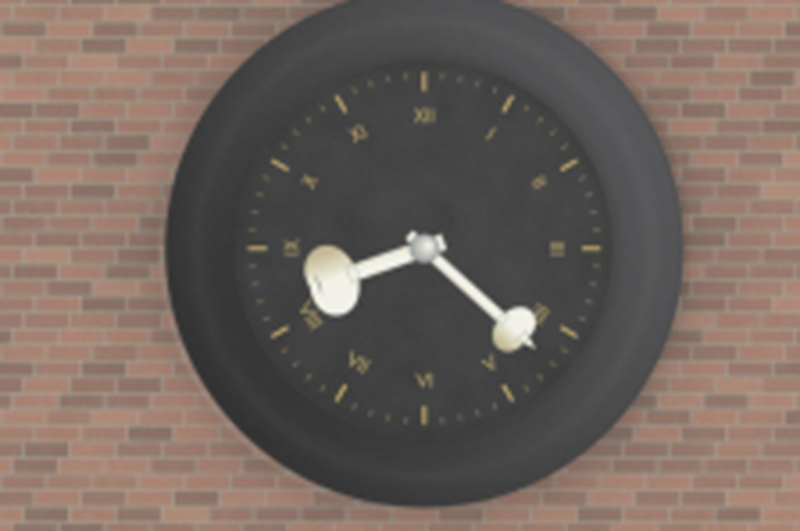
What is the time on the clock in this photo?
8:22
